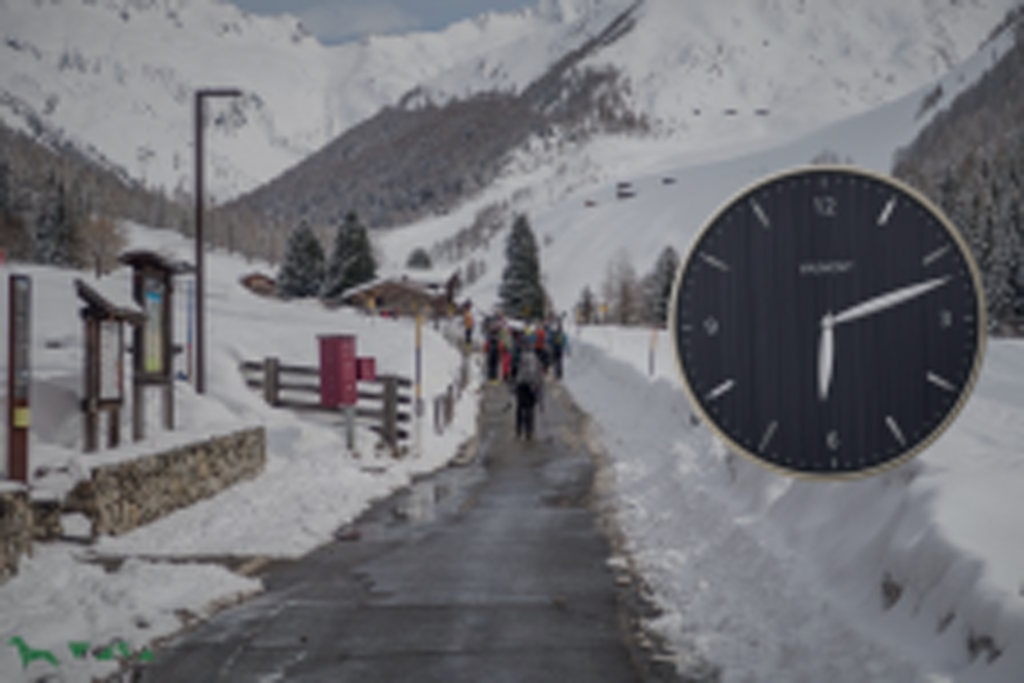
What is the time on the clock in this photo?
6:12
